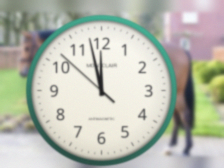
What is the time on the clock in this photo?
11:57:52
